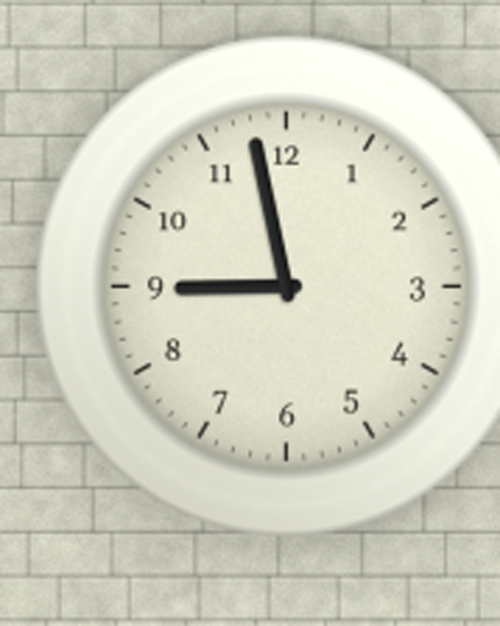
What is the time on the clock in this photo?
8:58
